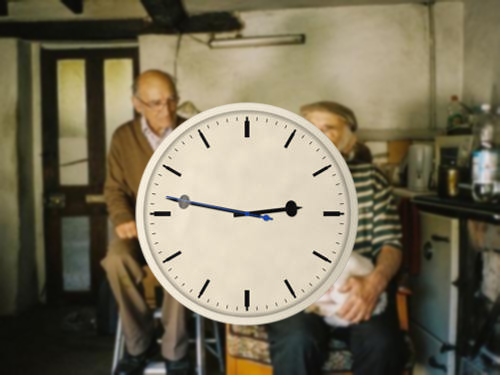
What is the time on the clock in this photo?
2:46:47
